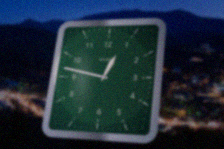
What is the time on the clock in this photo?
12:47
